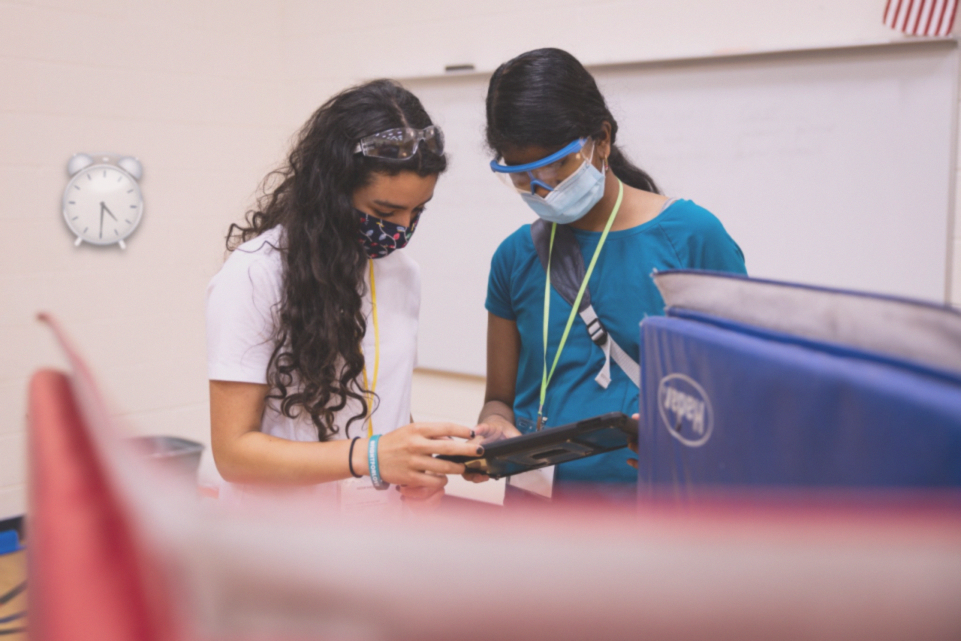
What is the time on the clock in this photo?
4:30
